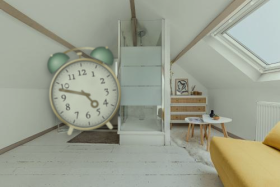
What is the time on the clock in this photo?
4:48
